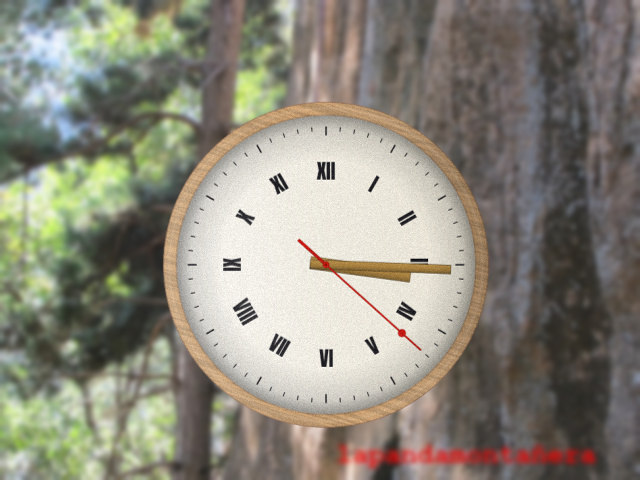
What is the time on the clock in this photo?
3:15:22
